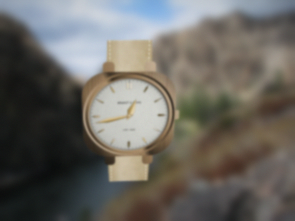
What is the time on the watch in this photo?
12:43
